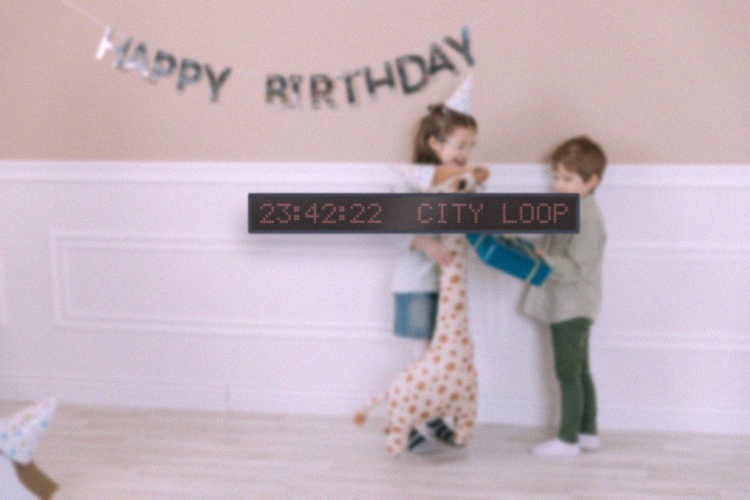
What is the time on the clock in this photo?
23:42:22
